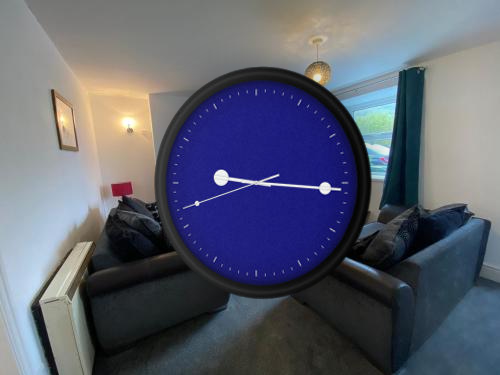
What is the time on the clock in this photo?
9:15:42
